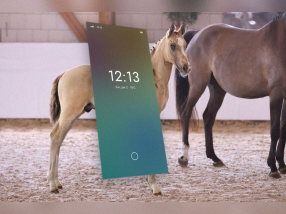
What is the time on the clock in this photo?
12:13
